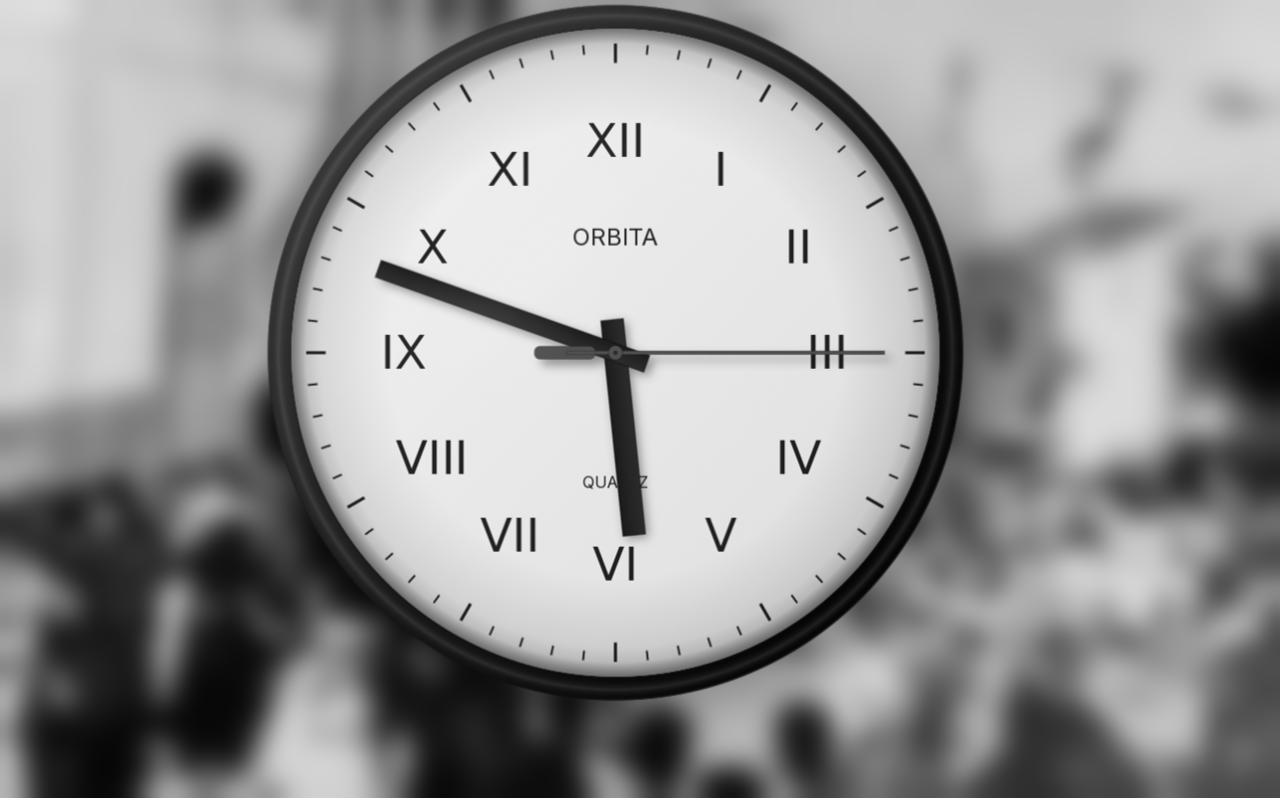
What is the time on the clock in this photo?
5:48:15
